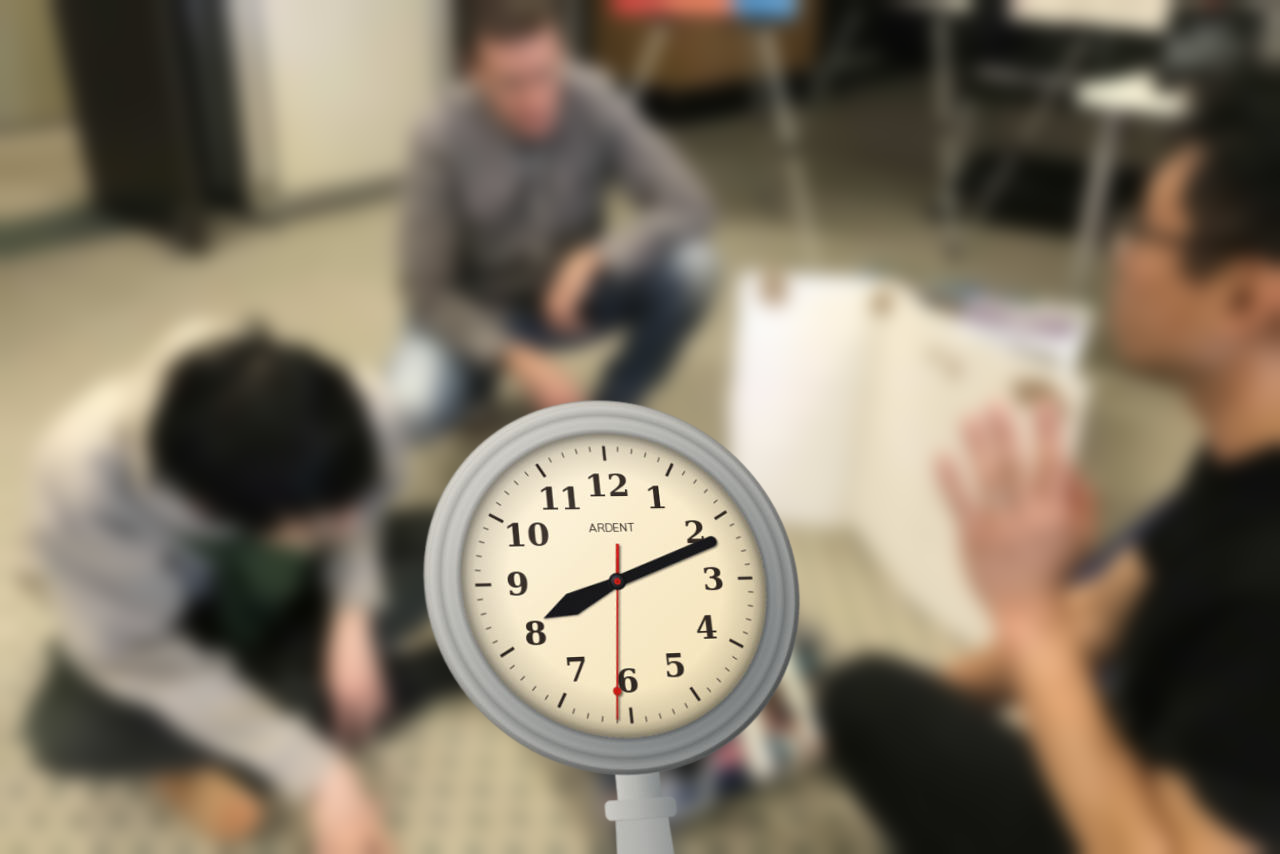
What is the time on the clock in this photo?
8:11:31
